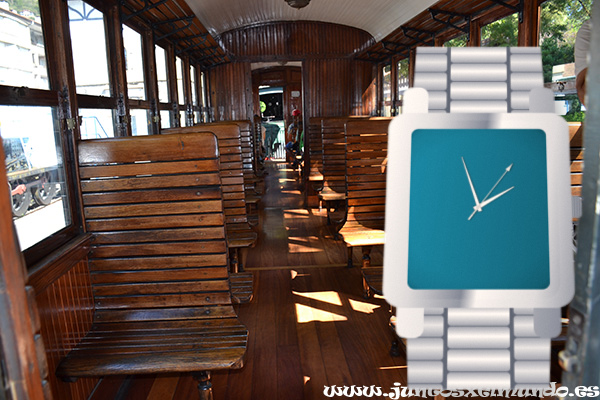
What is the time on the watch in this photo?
1:57:06
